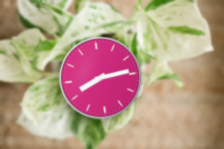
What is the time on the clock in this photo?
8:14
